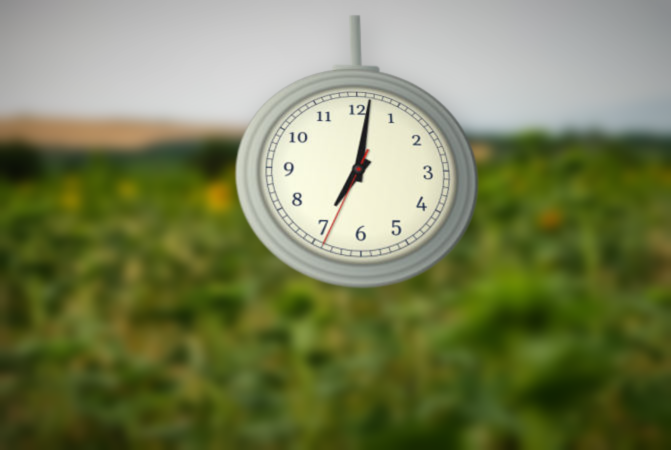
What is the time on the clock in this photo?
7:01:34
